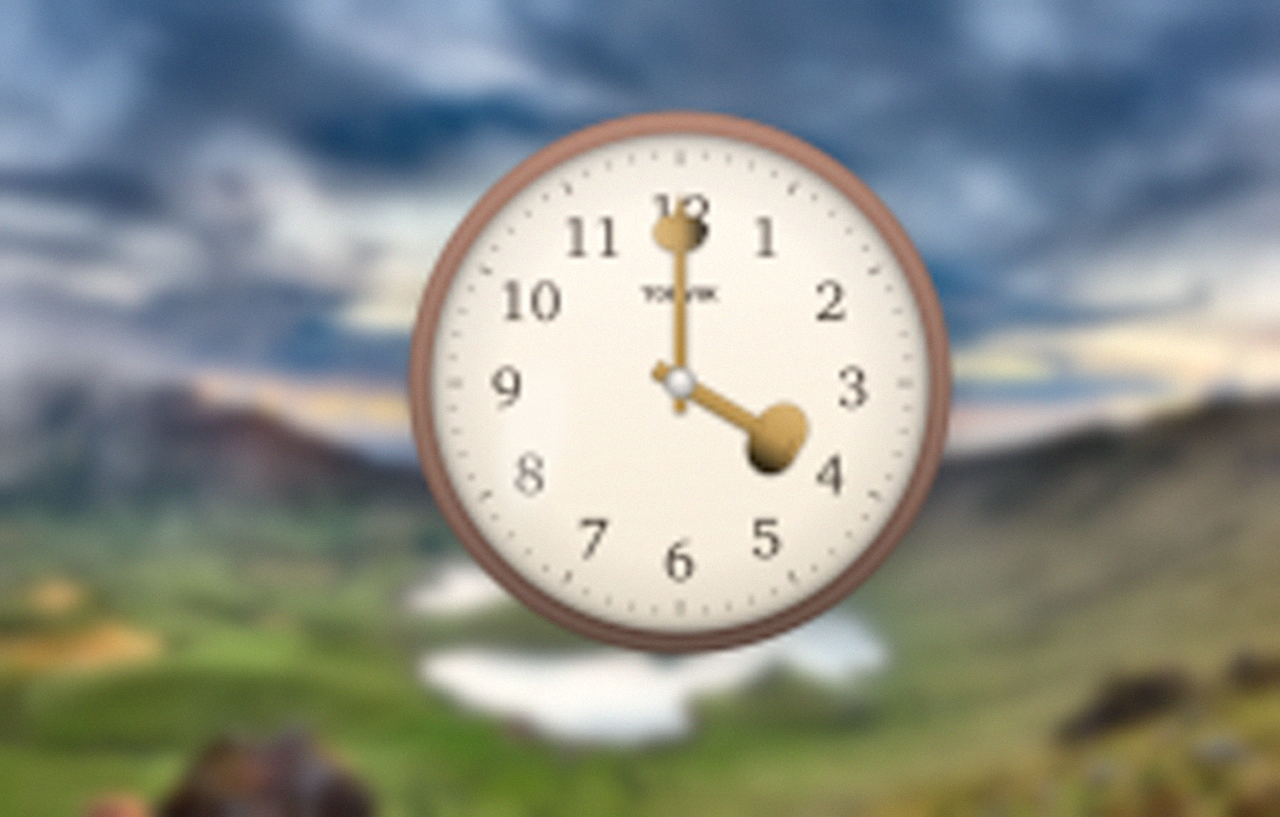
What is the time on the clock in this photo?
4:00
